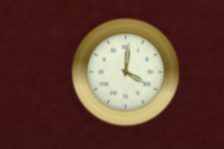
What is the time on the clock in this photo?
4:01
